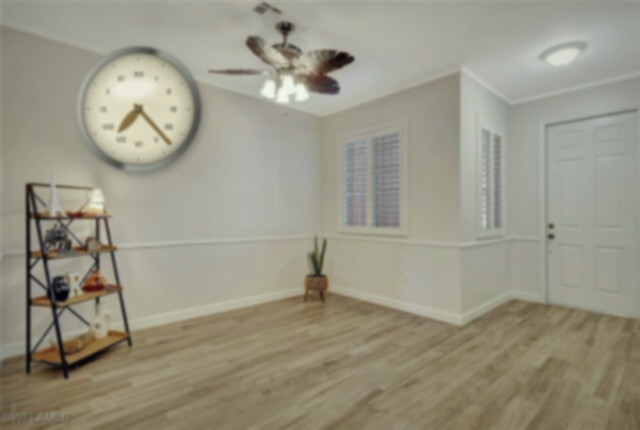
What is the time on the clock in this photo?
7:23
